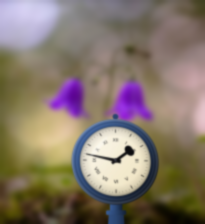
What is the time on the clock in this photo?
1:47
